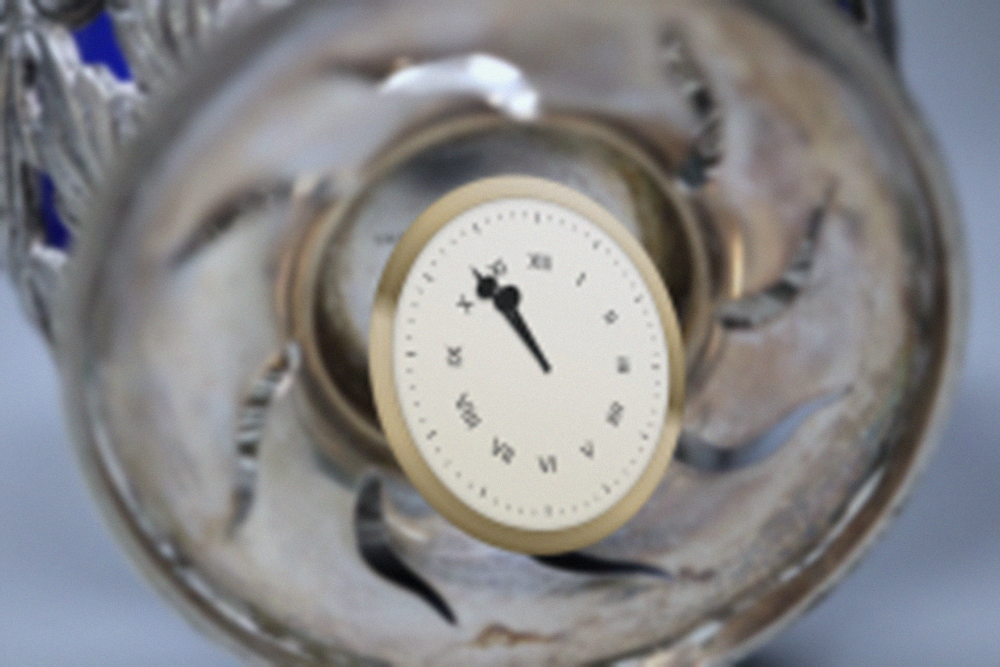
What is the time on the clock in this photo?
10:53
